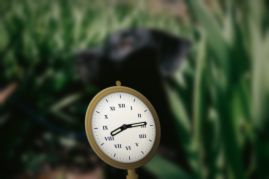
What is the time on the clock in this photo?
8:14
